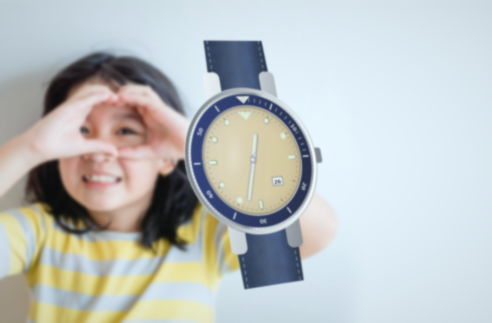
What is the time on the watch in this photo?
12:33
